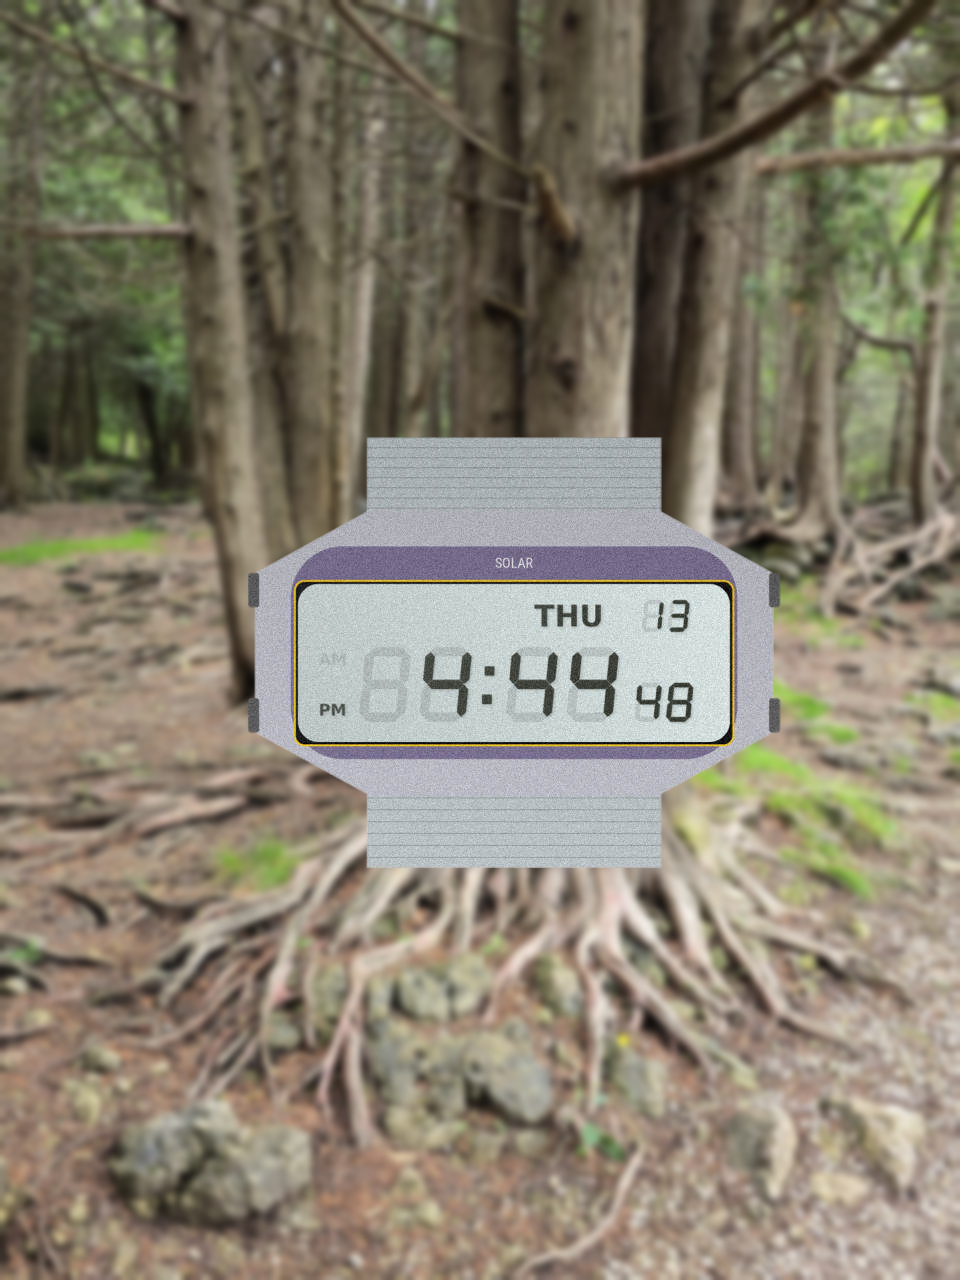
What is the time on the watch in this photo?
4:44:48
